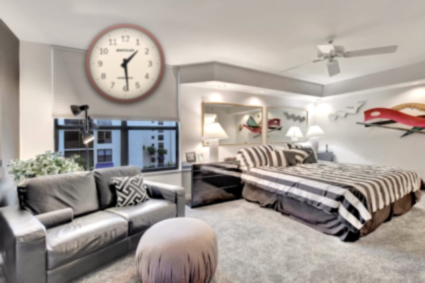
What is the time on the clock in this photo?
1:29
